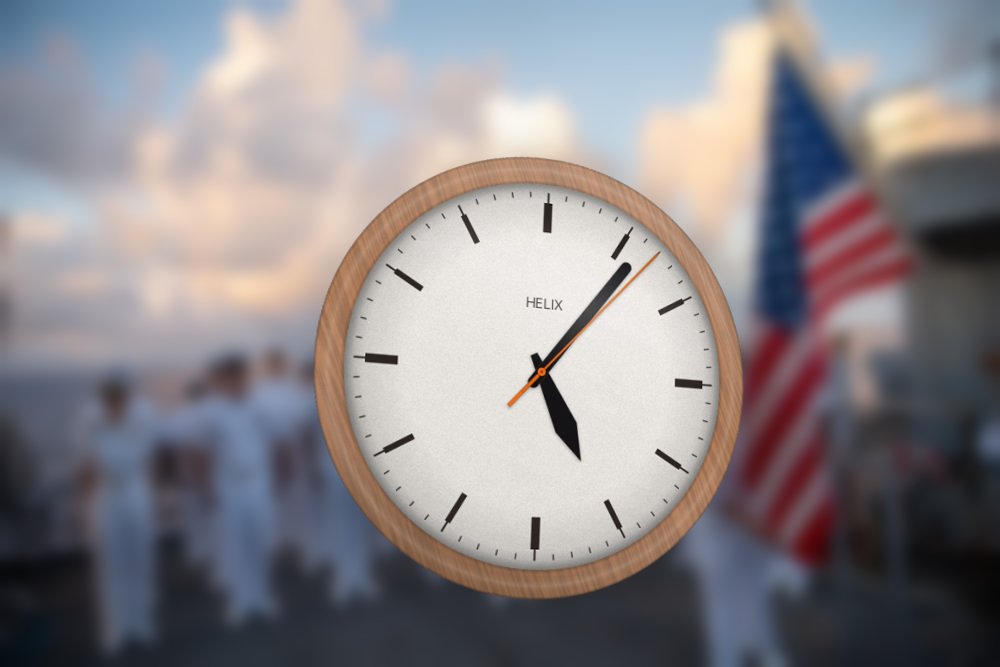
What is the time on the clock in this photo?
5:06:07
